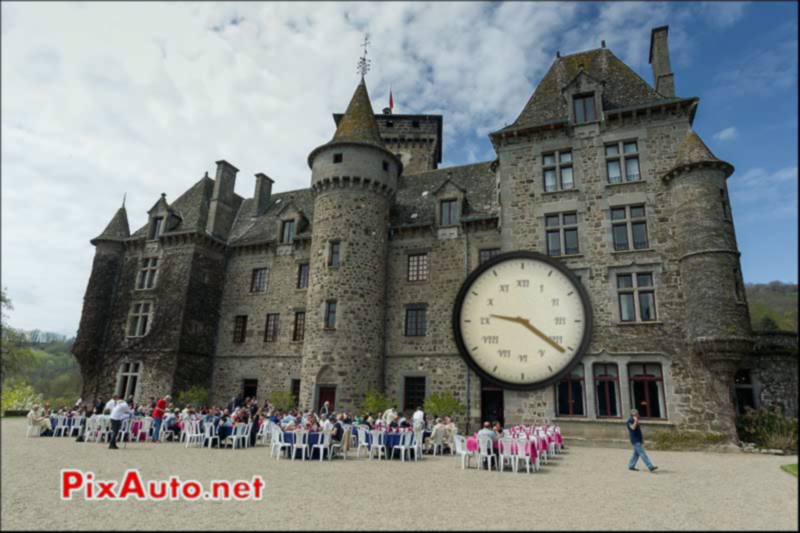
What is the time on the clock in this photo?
9:21
